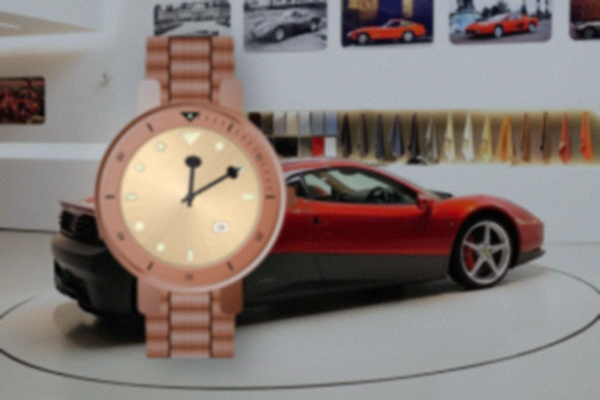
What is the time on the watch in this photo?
12:10
